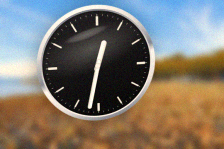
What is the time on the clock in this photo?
12:32
